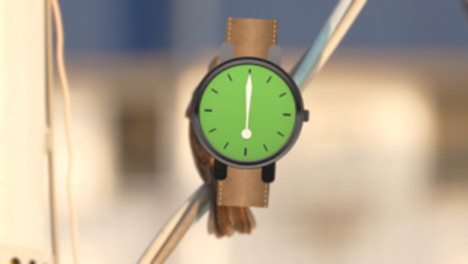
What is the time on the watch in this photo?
6:00
